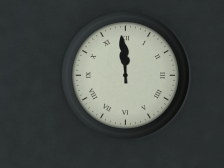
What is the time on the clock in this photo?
11:59
